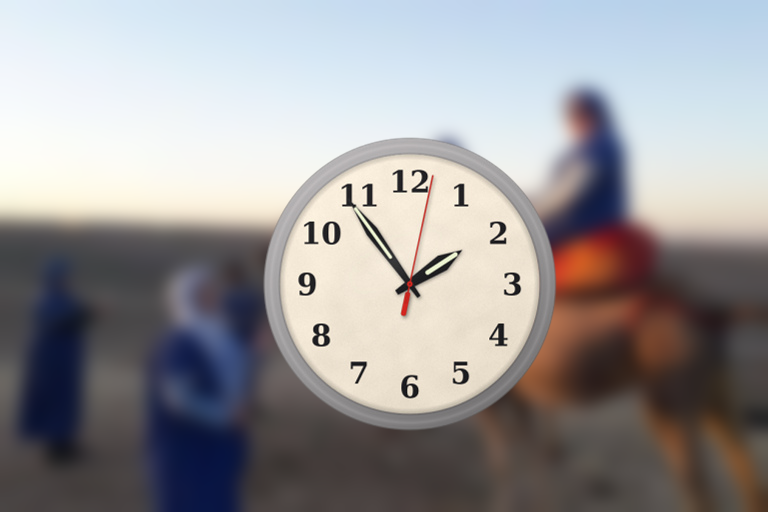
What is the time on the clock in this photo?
1:54:02
